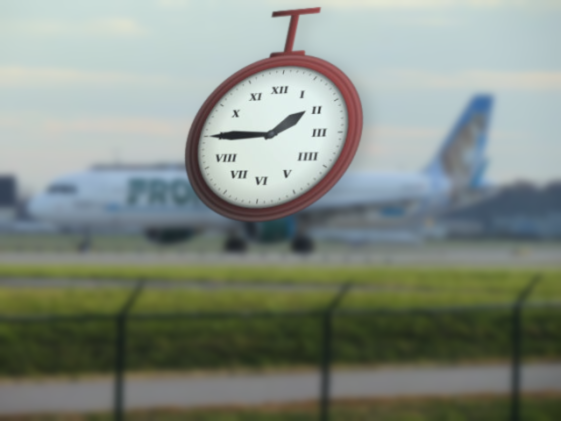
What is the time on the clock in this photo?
1:45
